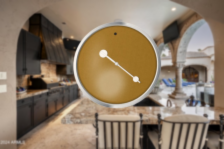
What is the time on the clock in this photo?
10:22
